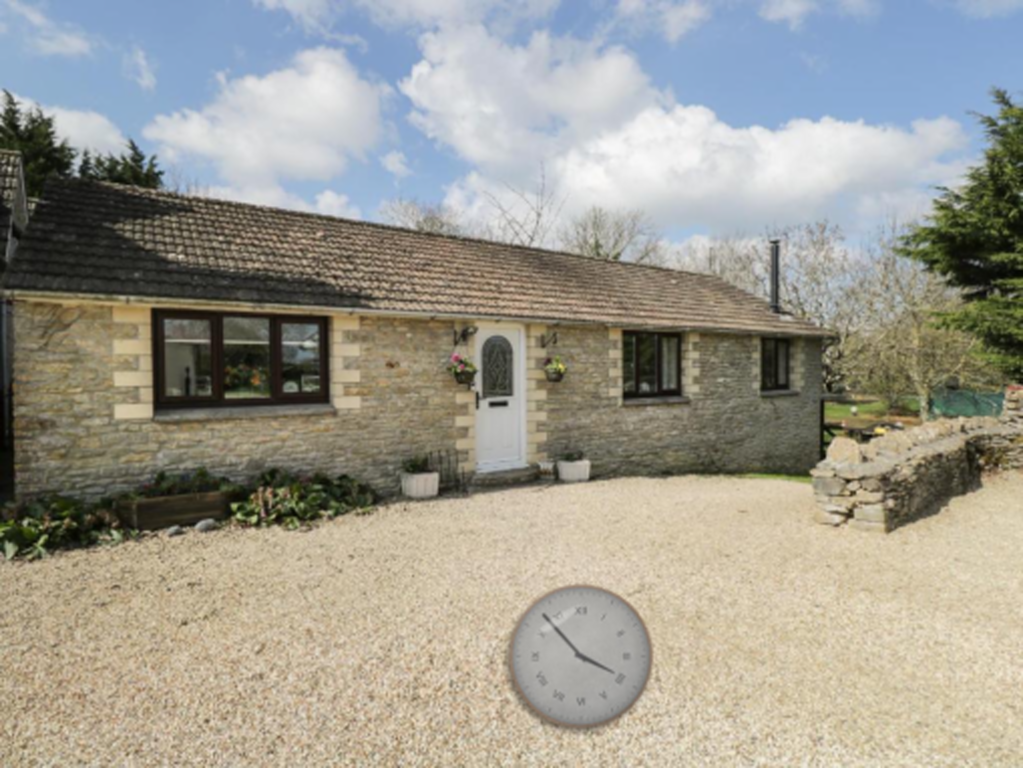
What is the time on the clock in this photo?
3:53
